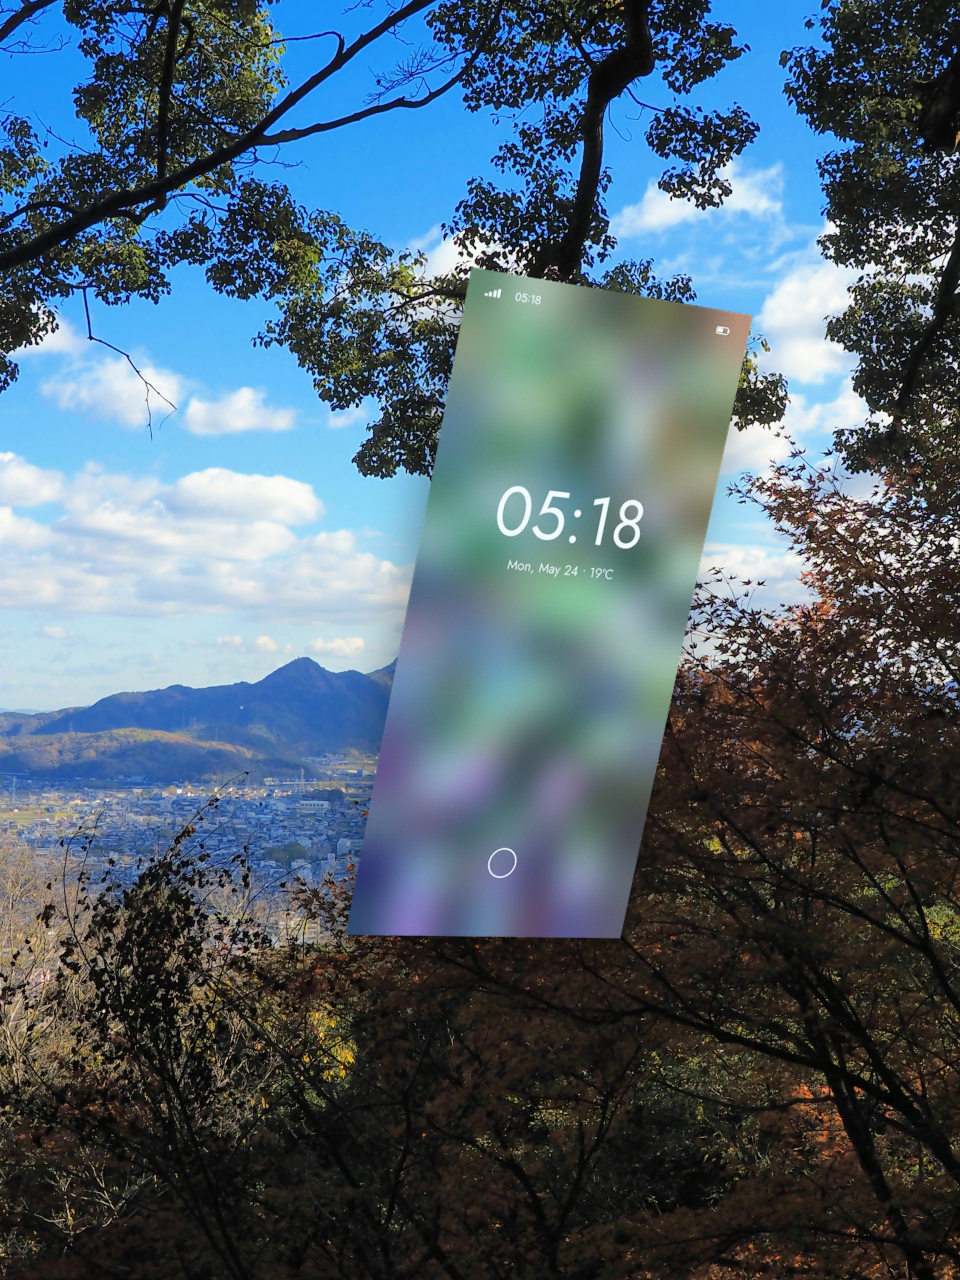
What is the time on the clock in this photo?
5:18
